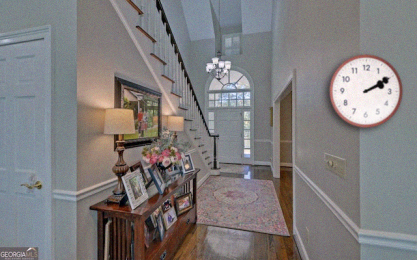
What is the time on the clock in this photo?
2:10
